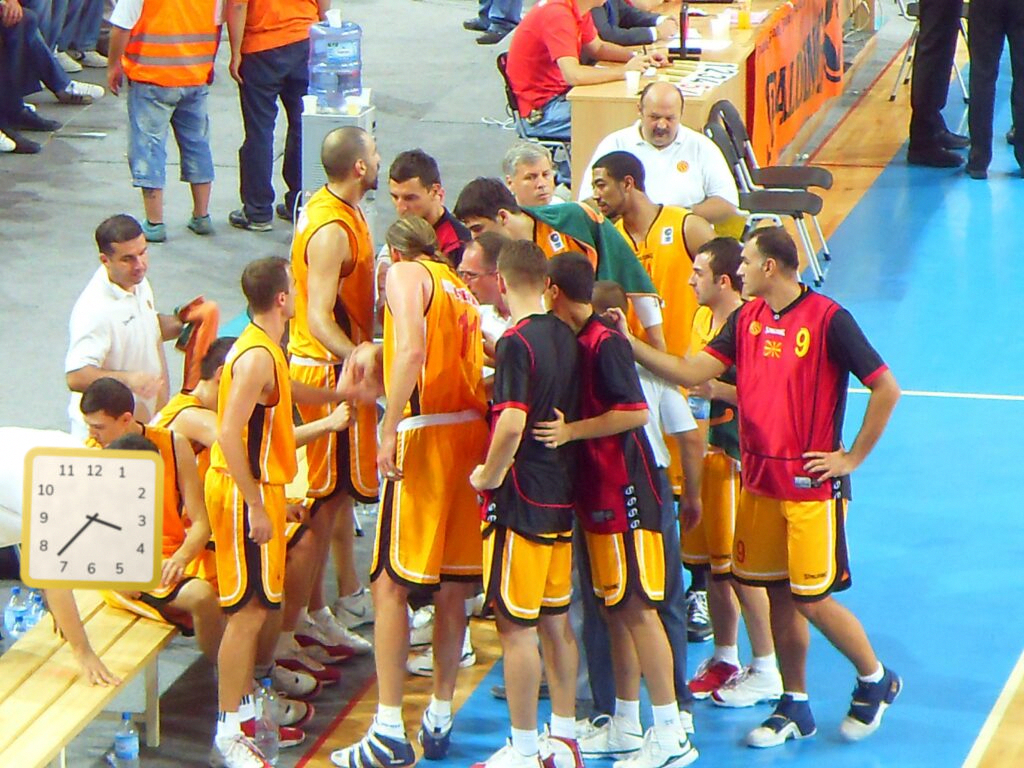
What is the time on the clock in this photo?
3:37
